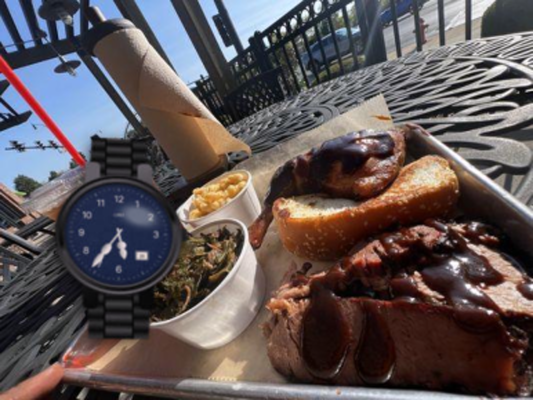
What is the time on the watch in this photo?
5:36
